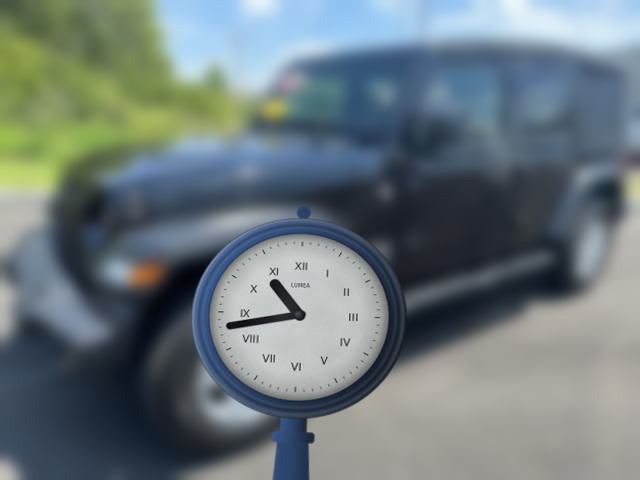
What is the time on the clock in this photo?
10:43
